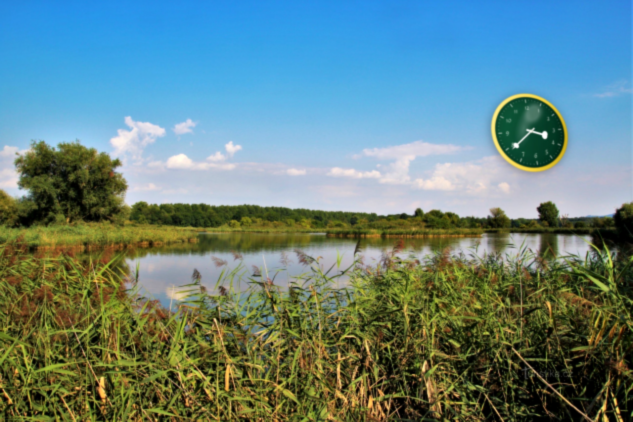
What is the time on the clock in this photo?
3:39
